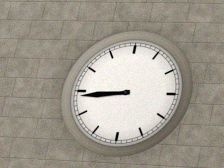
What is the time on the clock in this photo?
8:44
